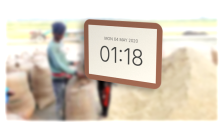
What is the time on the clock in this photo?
1:18
